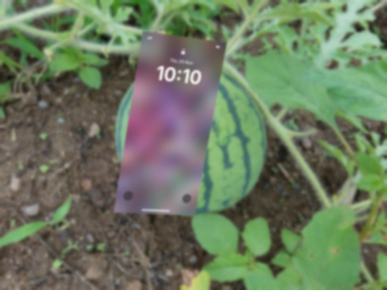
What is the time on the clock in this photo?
10:10
